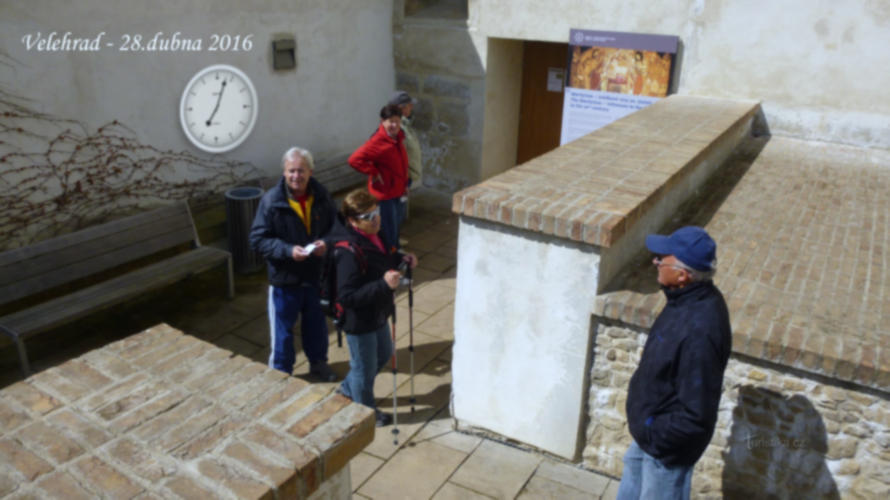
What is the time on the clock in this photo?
7:03
